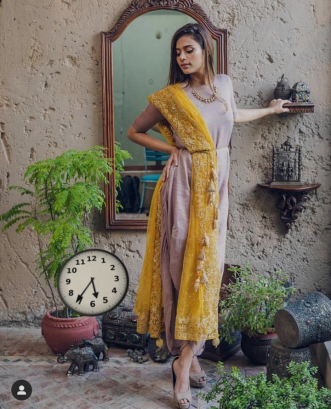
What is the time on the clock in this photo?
5:36
